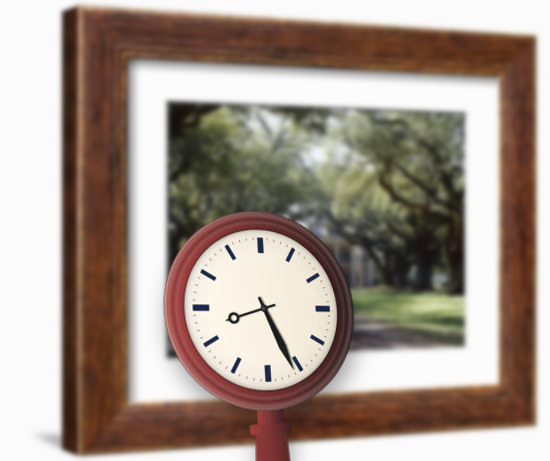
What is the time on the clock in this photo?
8:26
